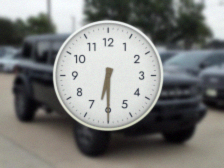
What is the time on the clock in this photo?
6:30
